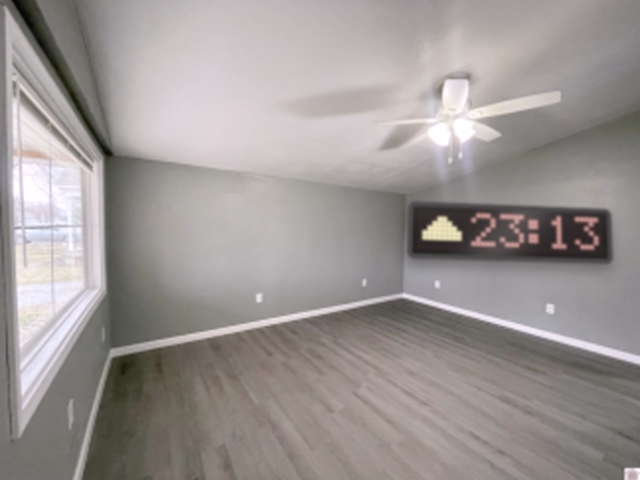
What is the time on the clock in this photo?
23:13
